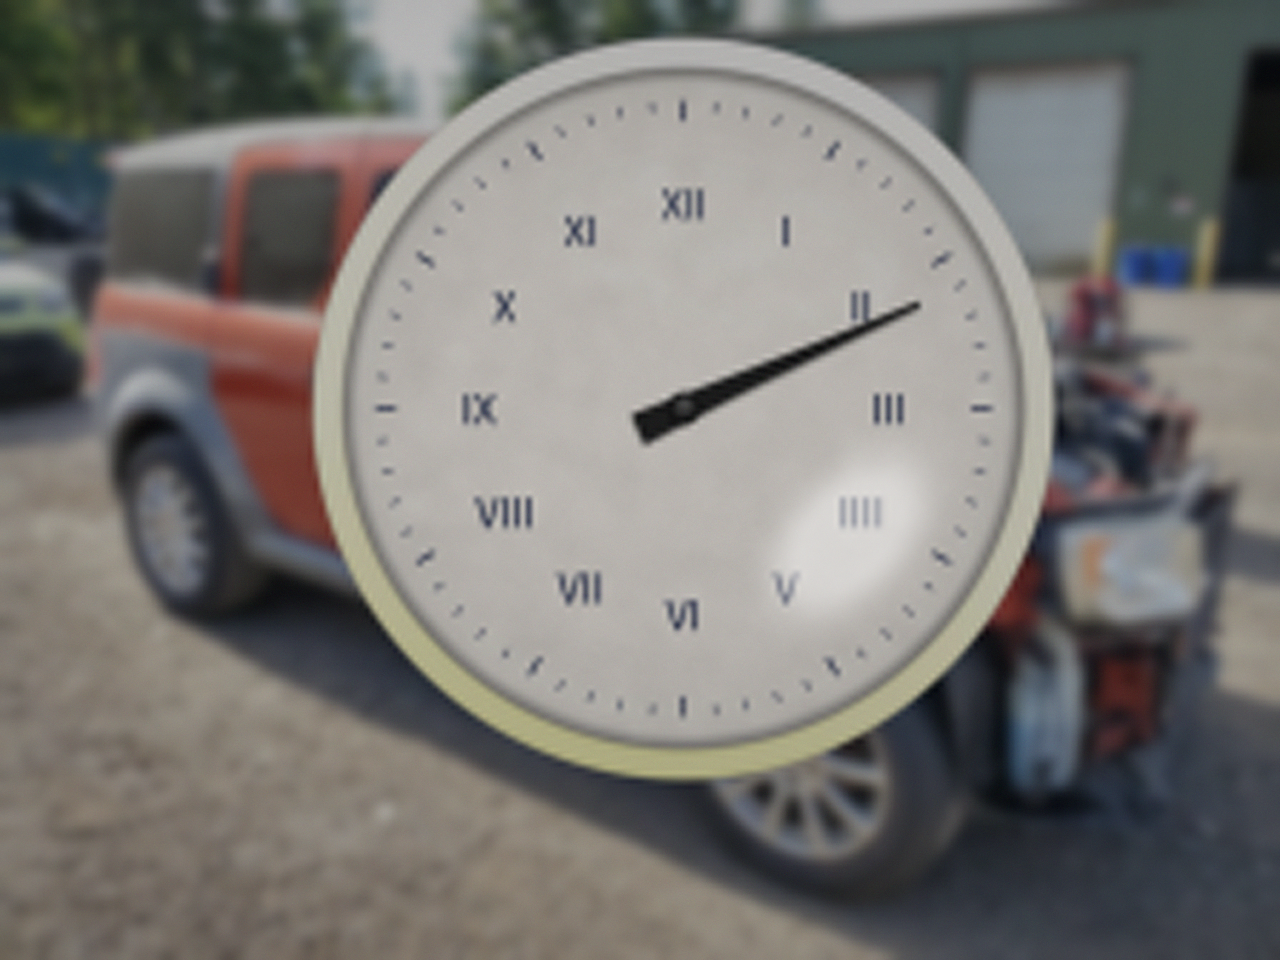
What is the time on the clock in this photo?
2:11
